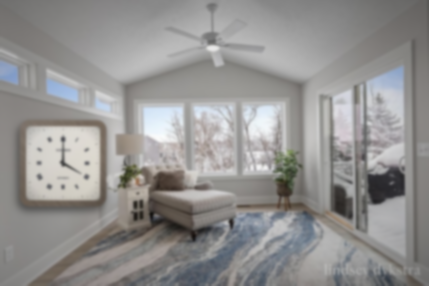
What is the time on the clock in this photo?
4:00
